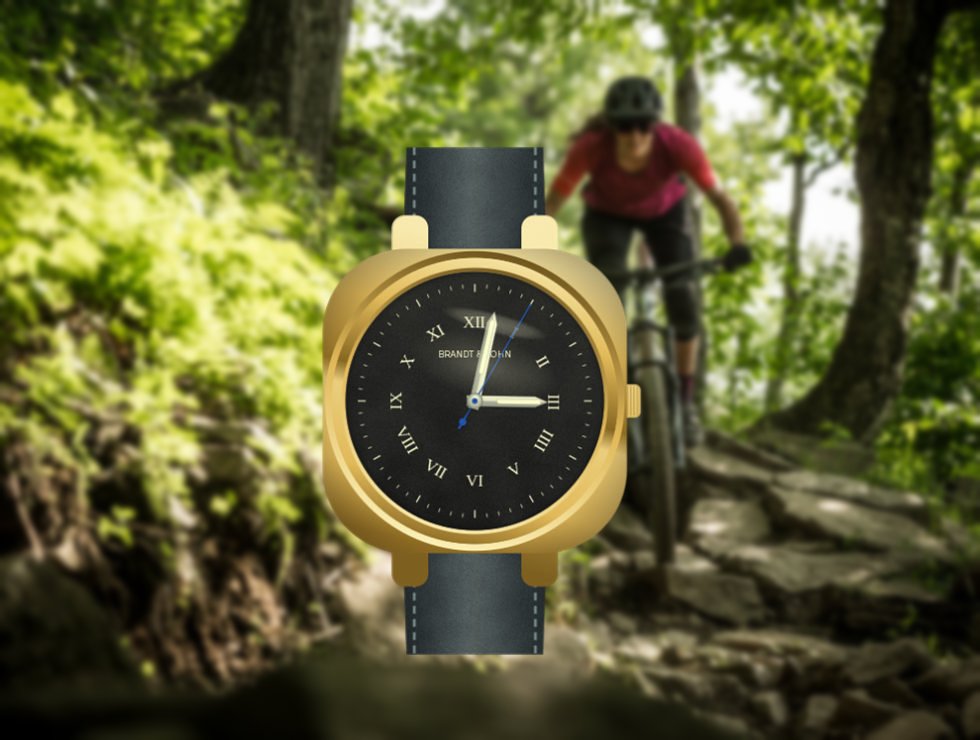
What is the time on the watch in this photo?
3:02:05
